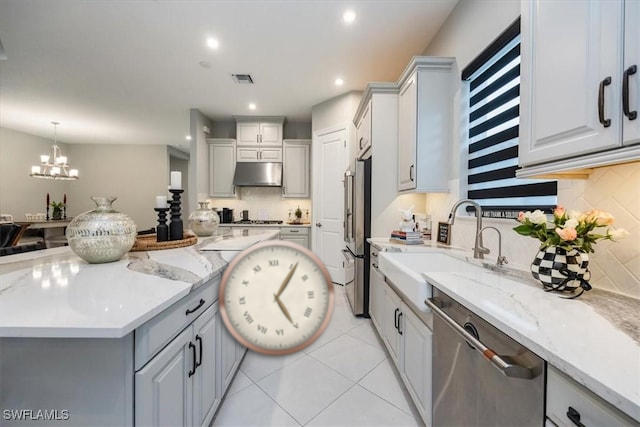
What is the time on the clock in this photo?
5:06
